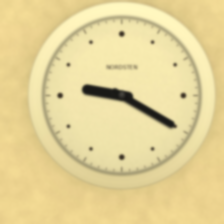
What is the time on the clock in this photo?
9:20
